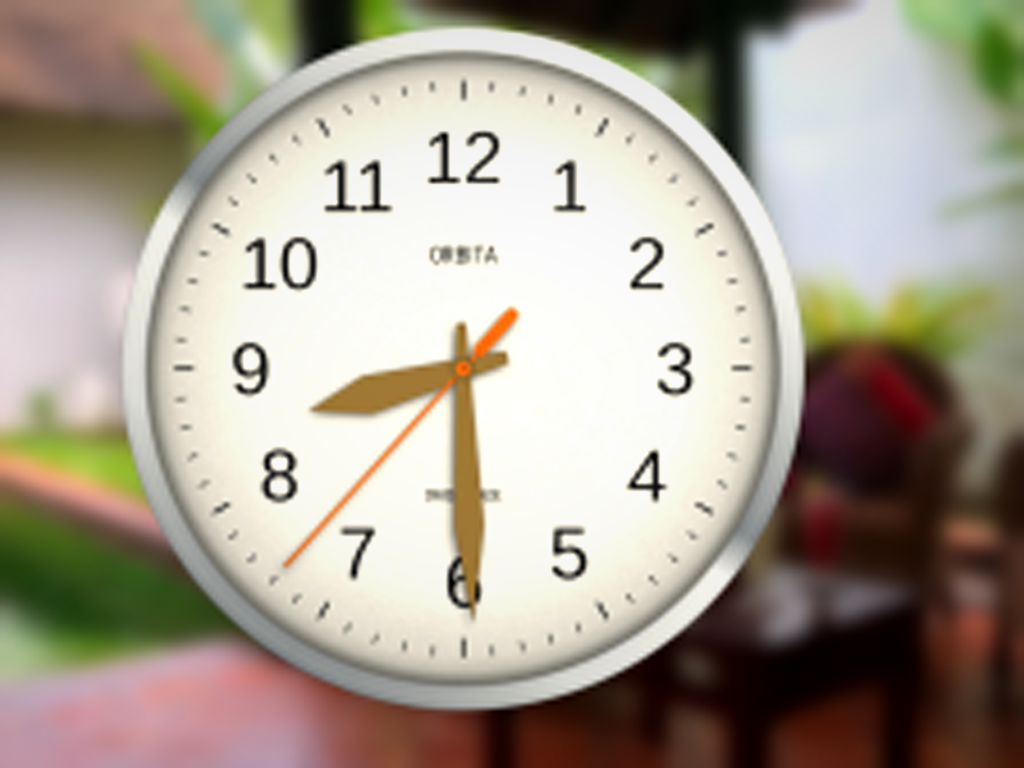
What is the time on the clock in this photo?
8:29:37
